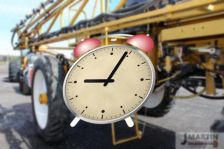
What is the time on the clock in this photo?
9:04
